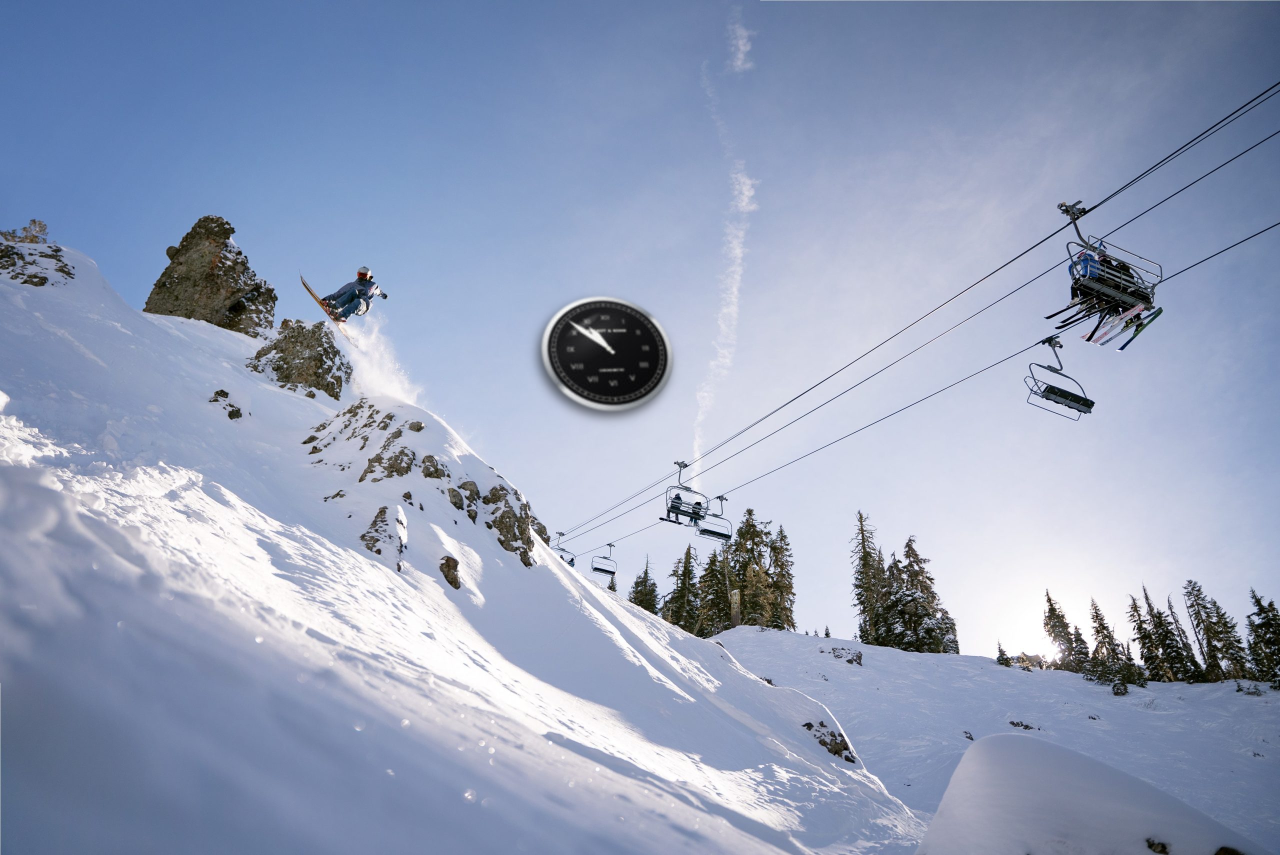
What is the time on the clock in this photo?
10:52
